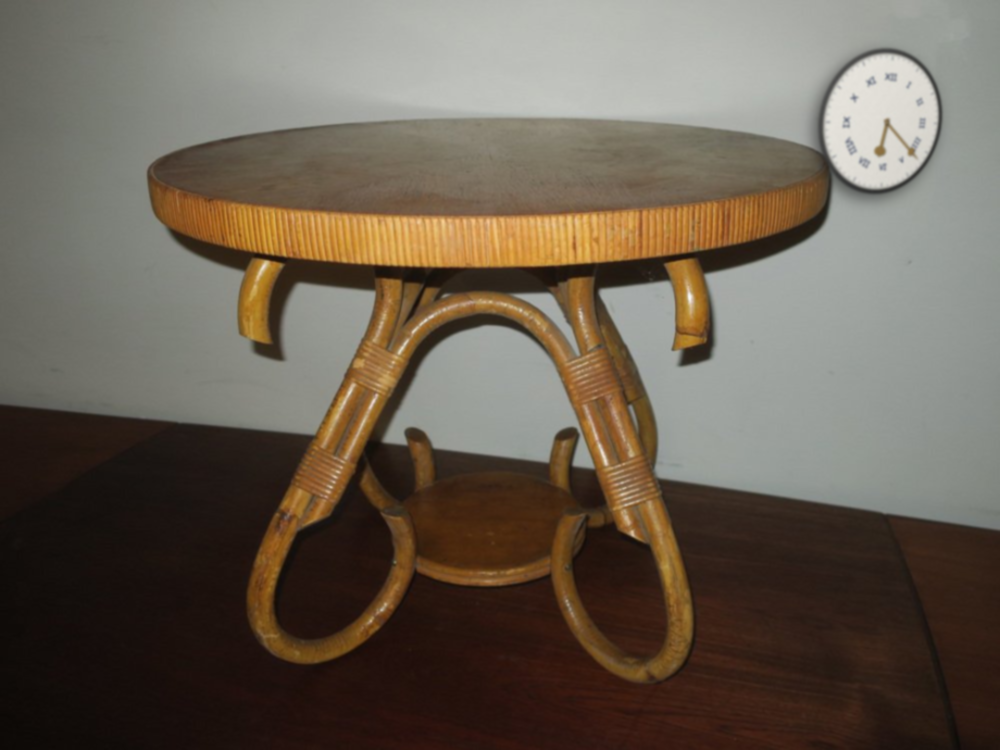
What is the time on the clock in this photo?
6:22
